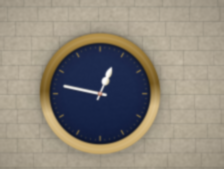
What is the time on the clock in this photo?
12:47
